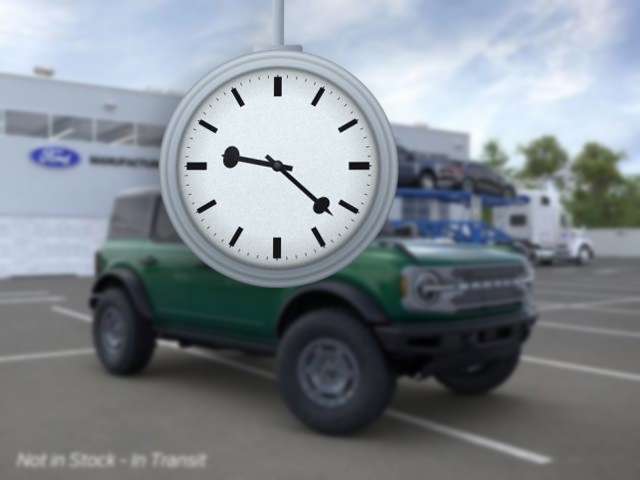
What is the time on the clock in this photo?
9:22
